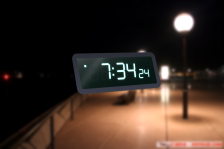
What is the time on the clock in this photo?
7:34:24
